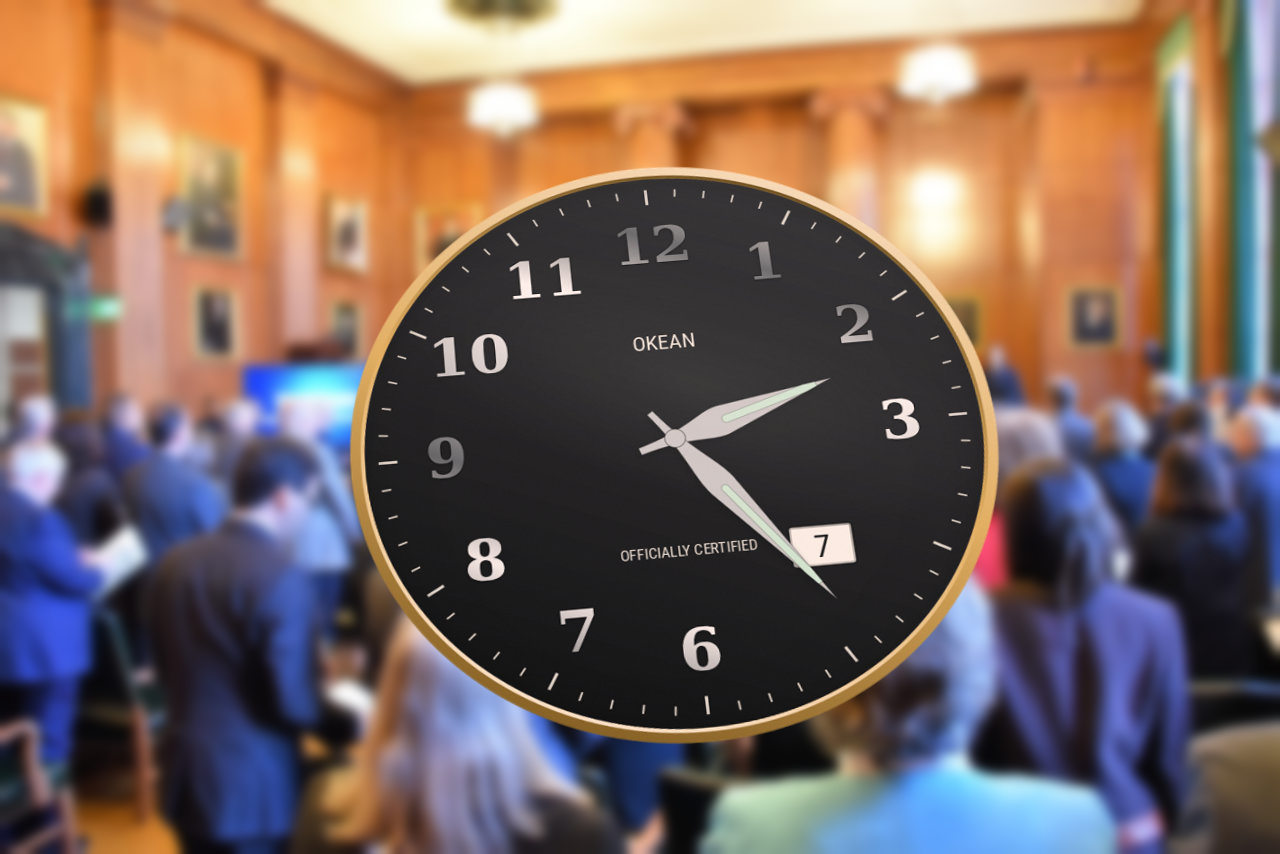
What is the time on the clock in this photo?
2:24
